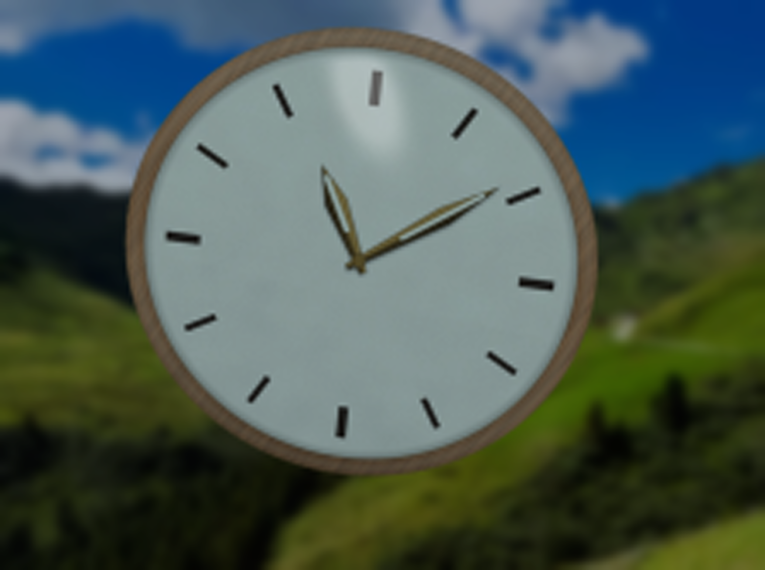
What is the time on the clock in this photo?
11:09
